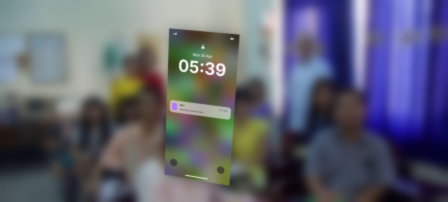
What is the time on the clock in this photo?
5:39
